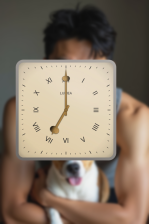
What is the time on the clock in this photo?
7:00
